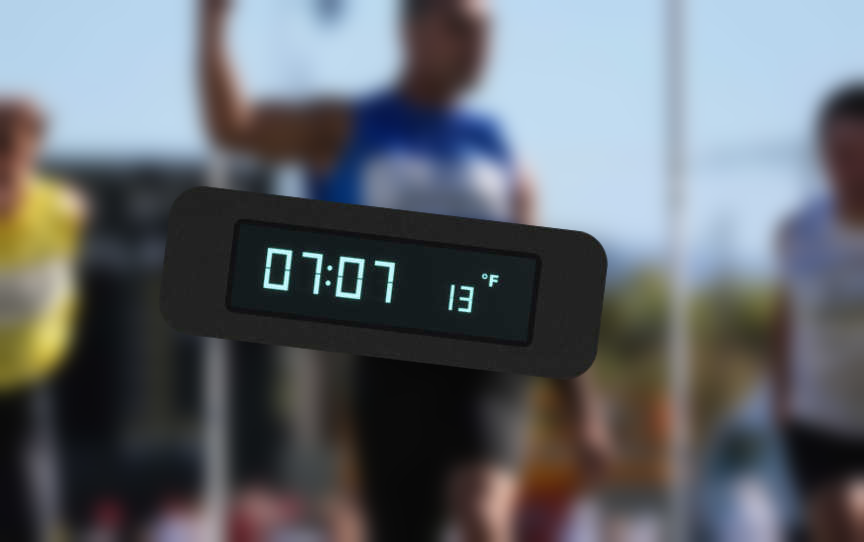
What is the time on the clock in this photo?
7:07
